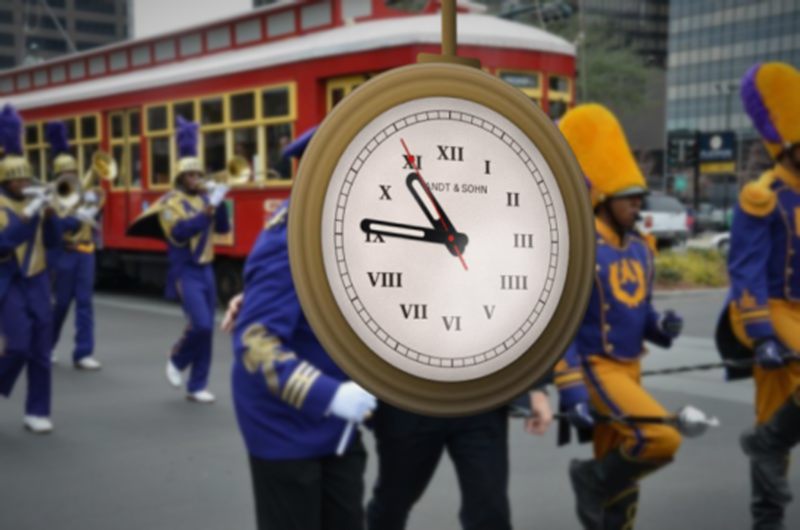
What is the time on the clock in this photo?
10:45:55
